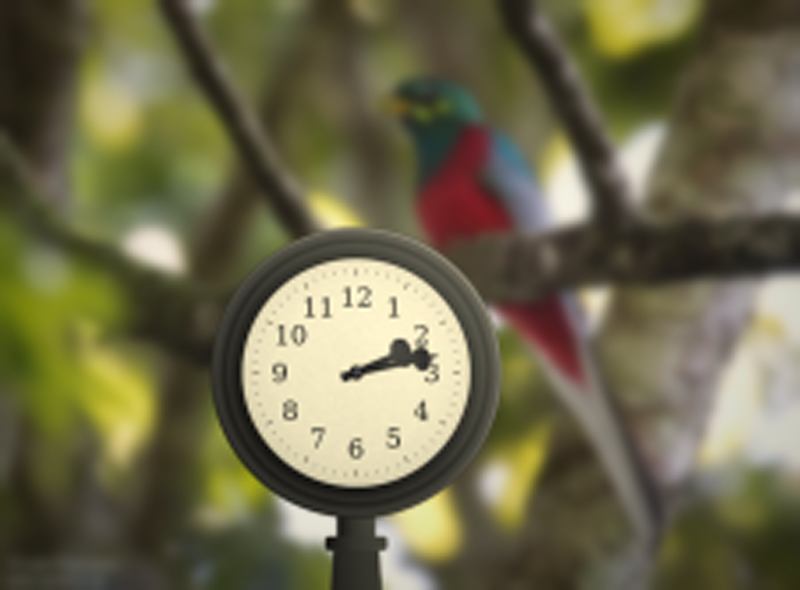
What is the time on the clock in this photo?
2:13
